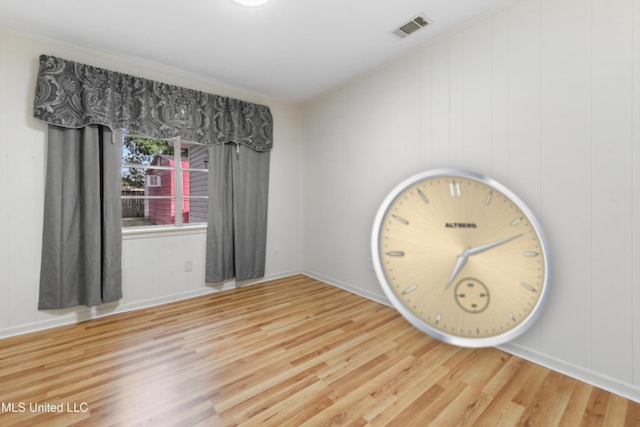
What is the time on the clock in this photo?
7:12
